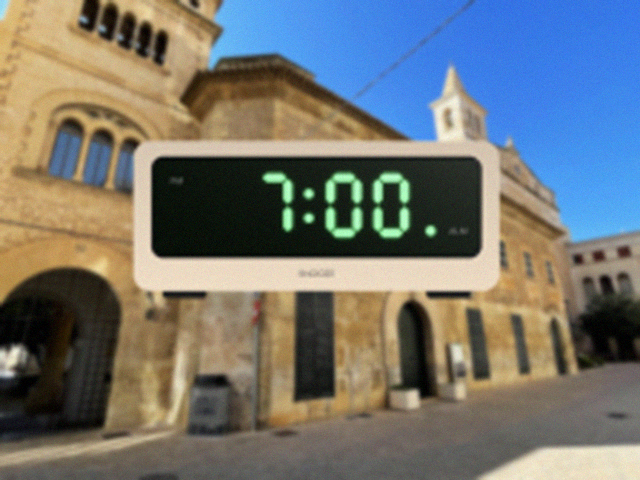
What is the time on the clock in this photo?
7:00
